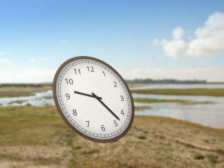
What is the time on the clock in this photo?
9:23
